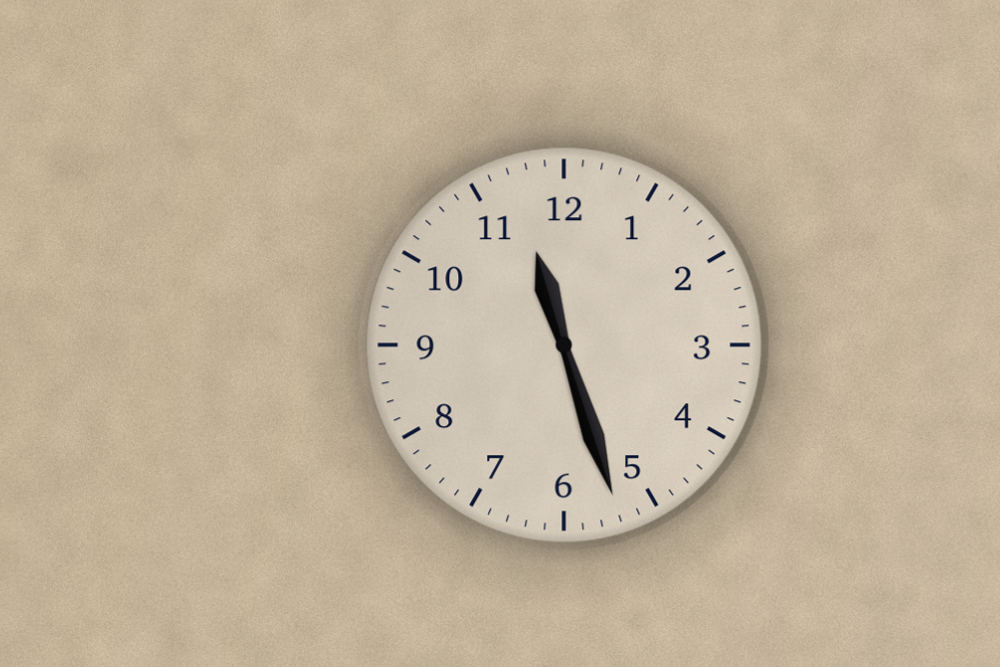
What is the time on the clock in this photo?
11:27
